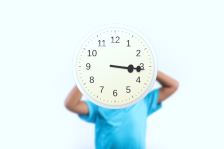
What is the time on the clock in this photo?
3:16
